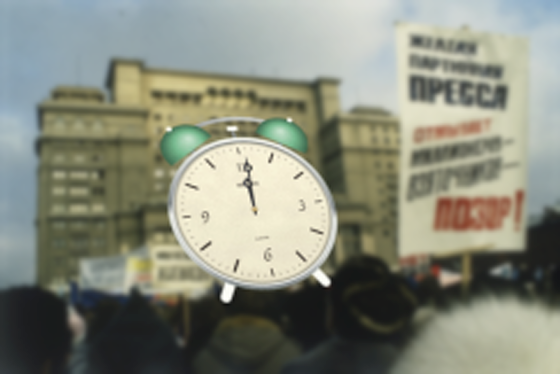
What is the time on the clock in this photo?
12:01
